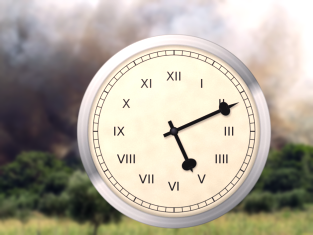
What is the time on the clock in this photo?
5:11
